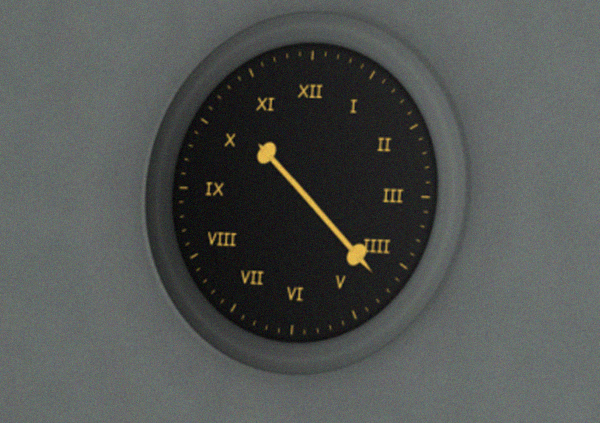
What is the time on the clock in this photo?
10:22
